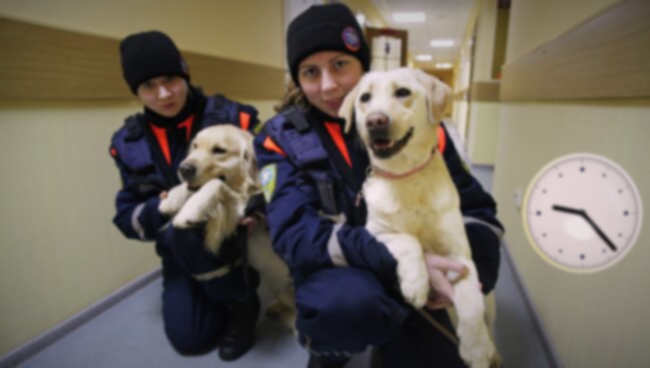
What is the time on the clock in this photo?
9:23
